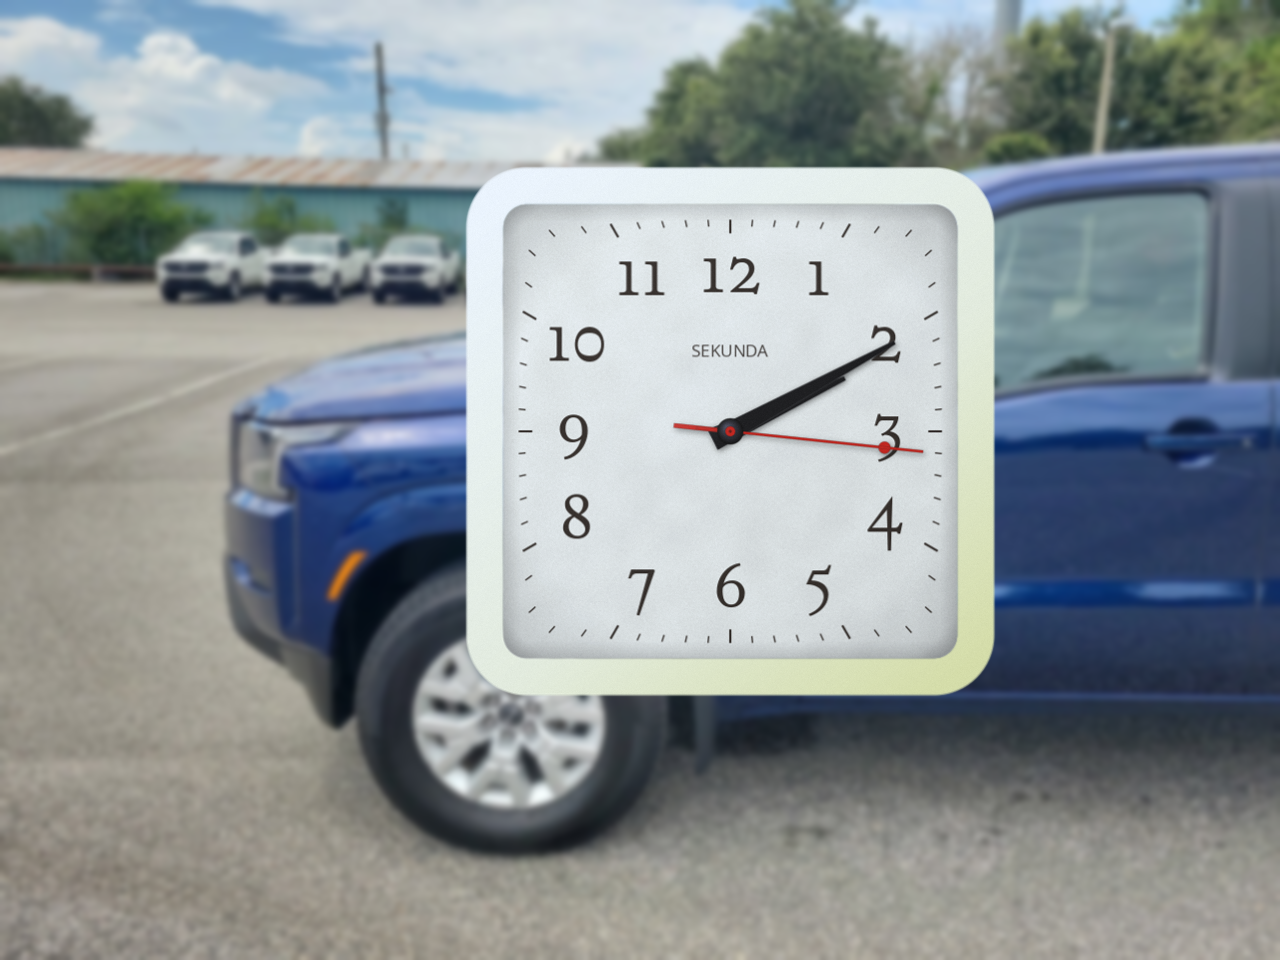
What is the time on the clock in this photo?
2:10:16
